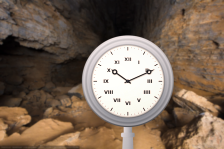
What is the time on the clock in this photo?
10:11
